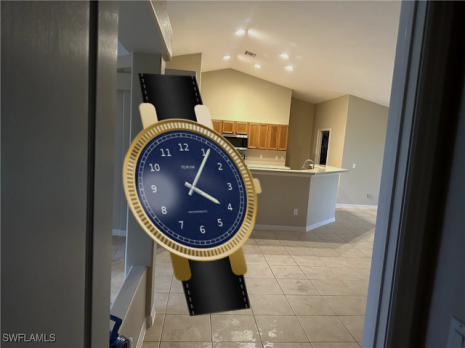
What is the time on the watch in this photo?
4:06
